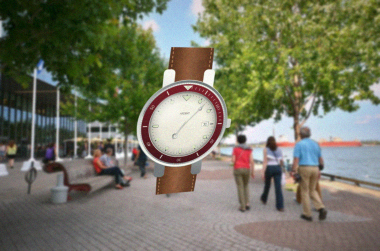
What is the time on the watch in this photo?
7:07
